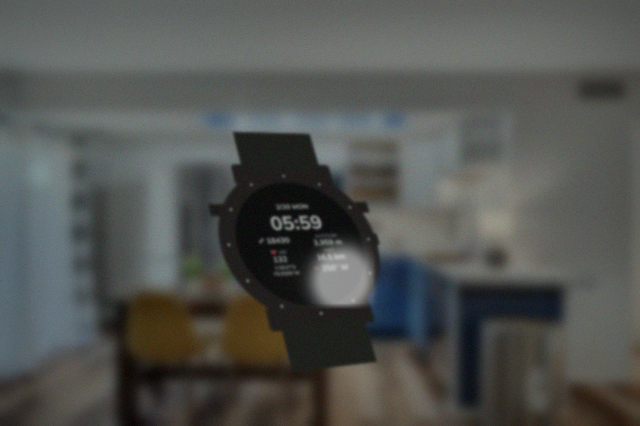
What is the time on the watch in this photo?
5:59
